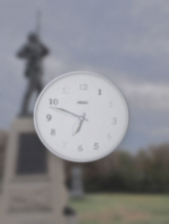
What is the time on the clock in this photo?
6:48
